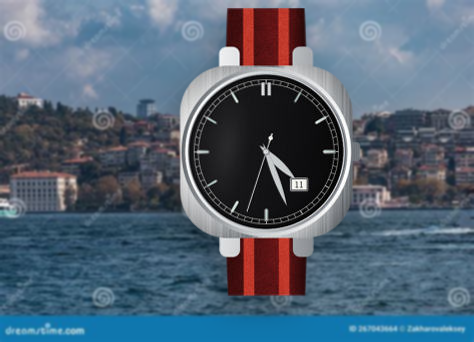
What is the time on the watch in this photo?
4:26:33
